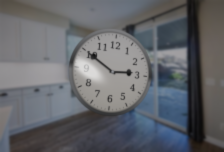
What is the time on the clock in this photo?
2:50
